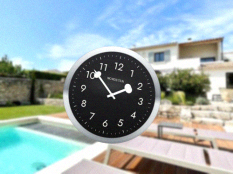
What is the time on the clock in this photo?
1:52
